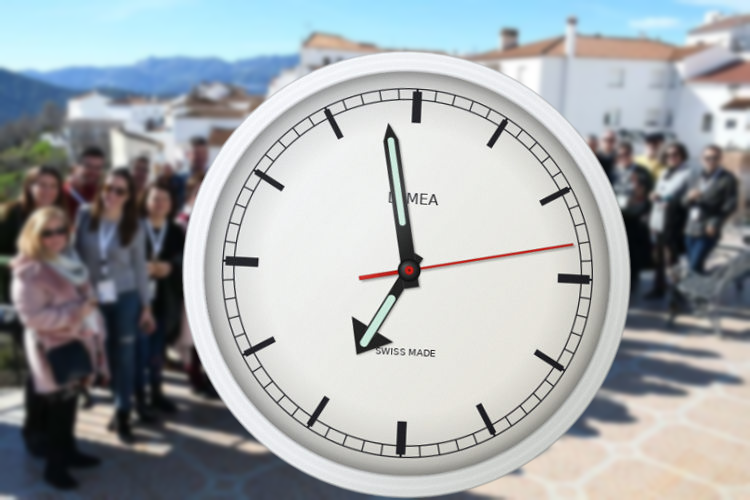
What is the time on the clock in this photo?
6:58:13
